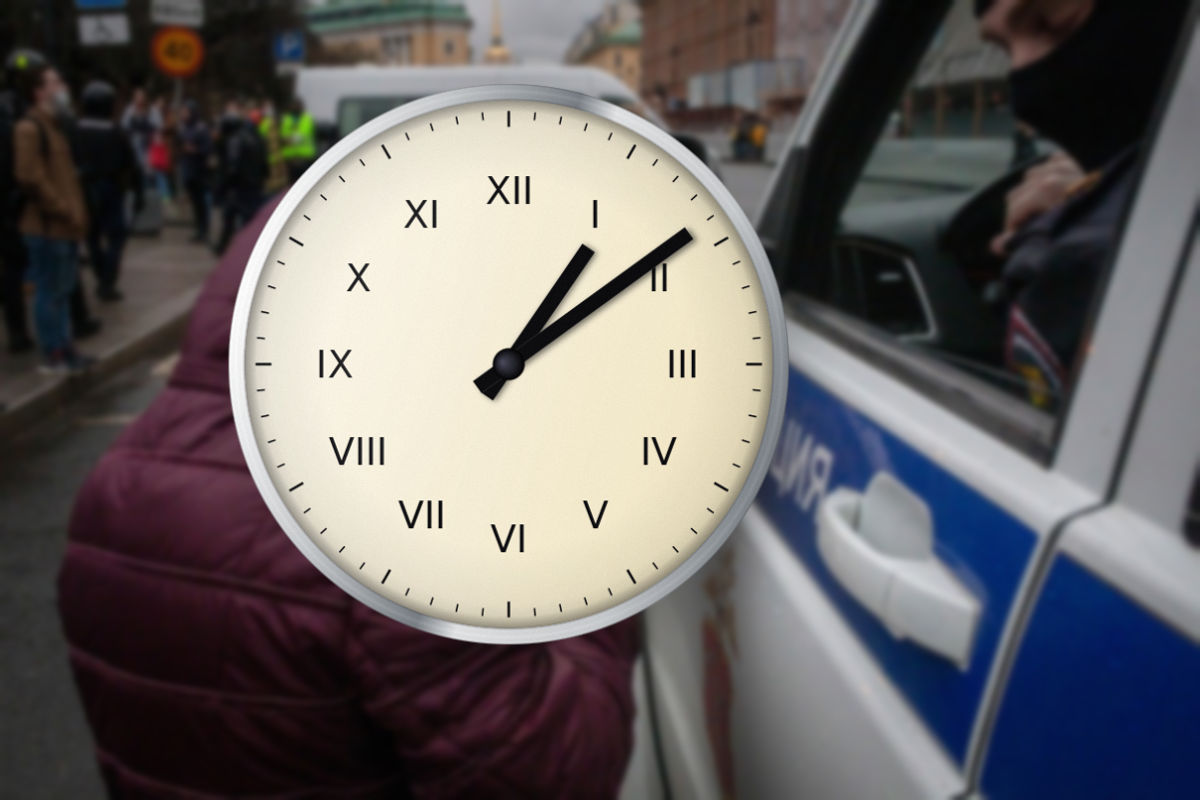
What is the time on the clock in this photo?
1:09
